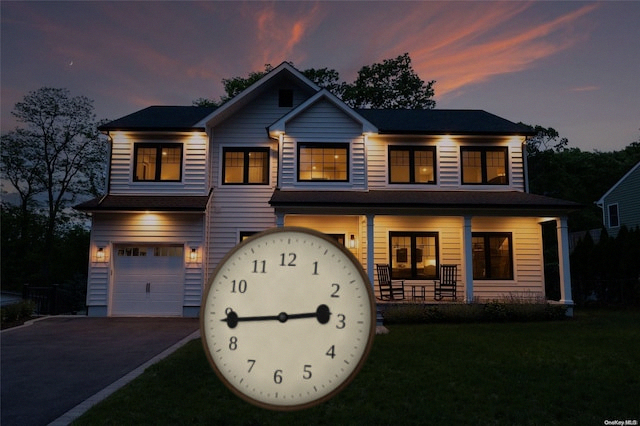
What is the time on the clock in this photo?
2:44
